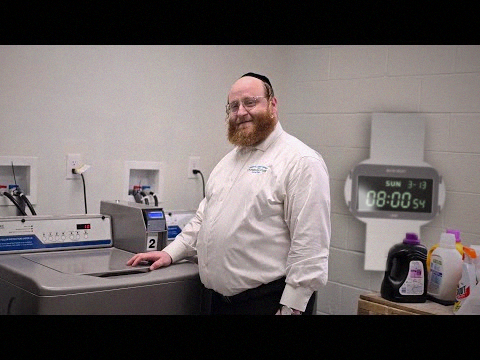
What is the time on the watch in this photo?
8:00
